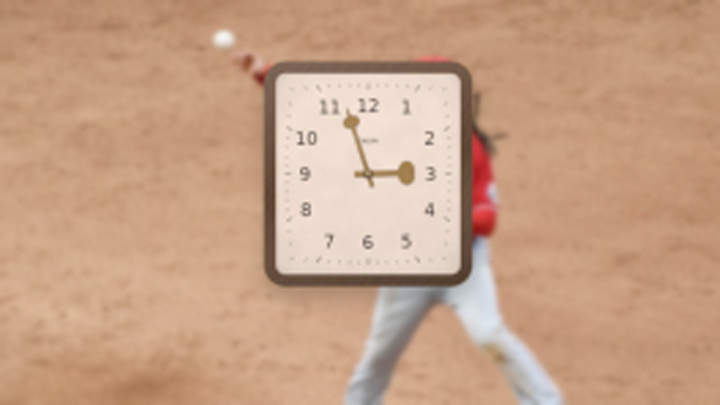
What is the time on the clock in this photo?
2:57
